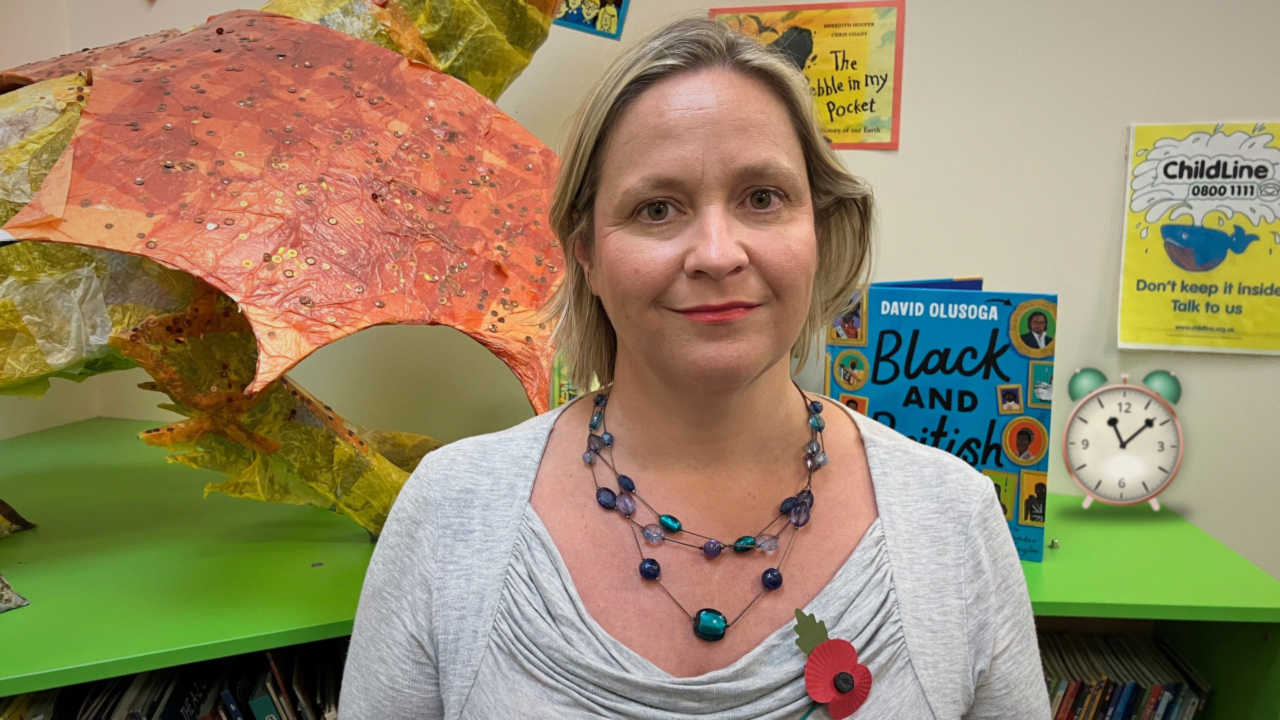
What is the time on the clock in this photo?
11:08
